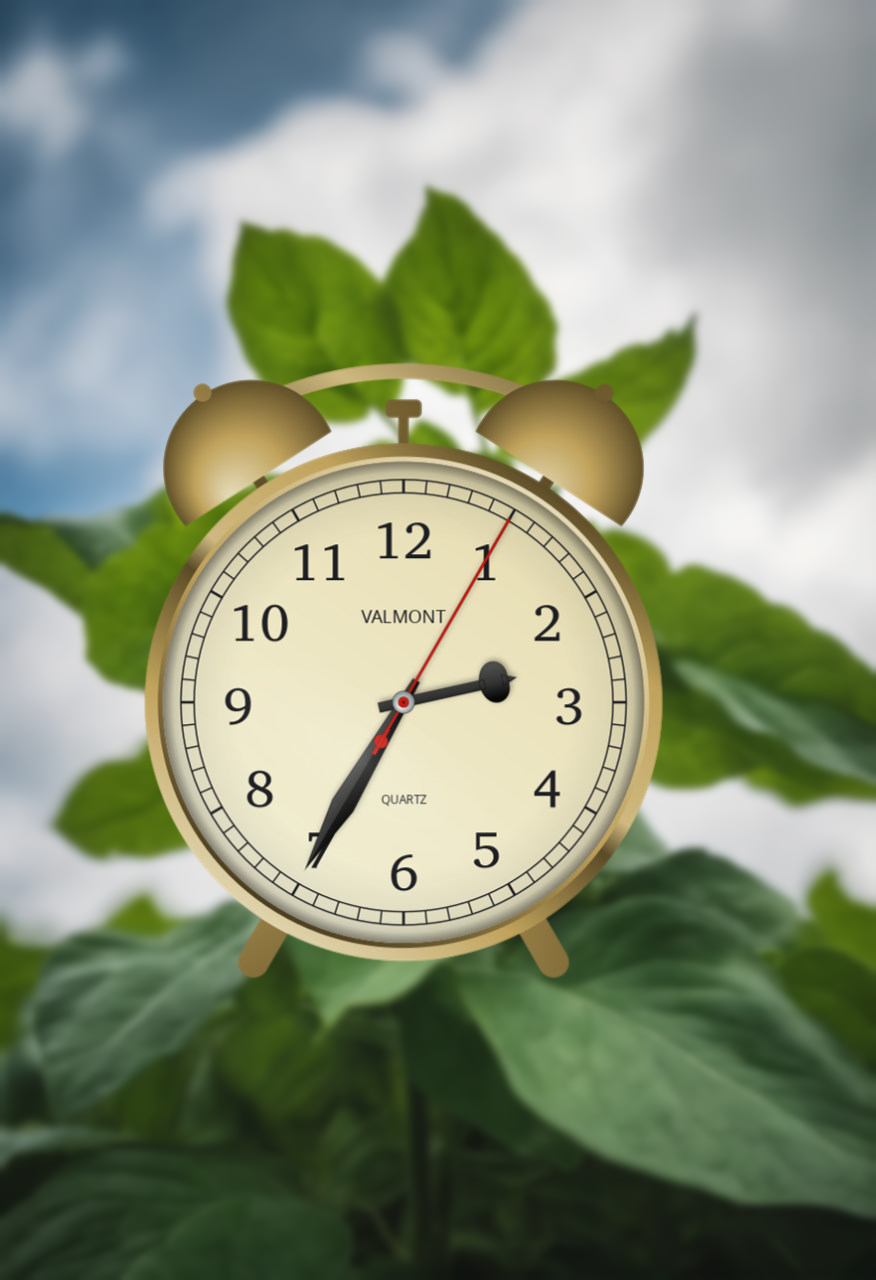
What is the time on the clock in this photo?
2:35:05
